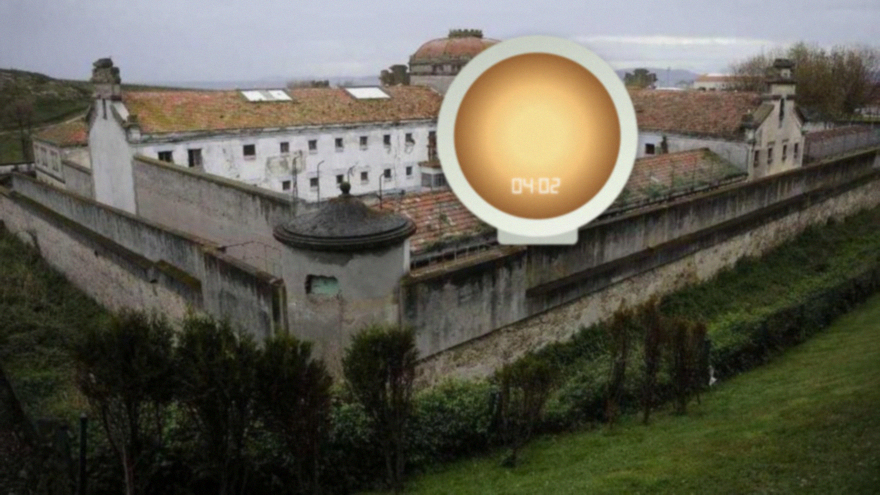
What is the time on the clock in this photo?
4:02
